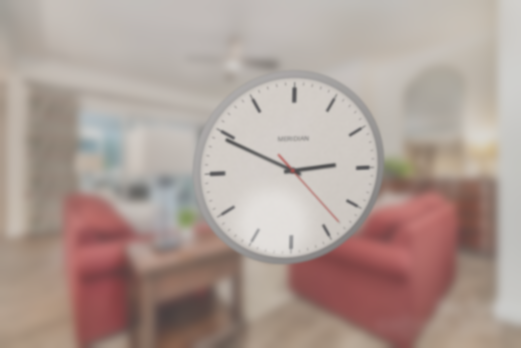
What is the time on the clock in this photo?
2:49:23
